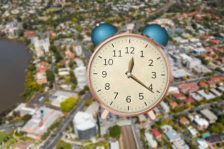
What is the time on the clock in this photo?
12:21
